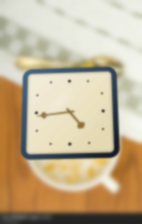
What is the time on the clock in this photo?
4:44
